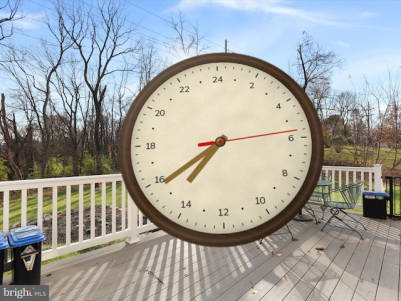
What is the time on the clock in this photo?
14:39:14
